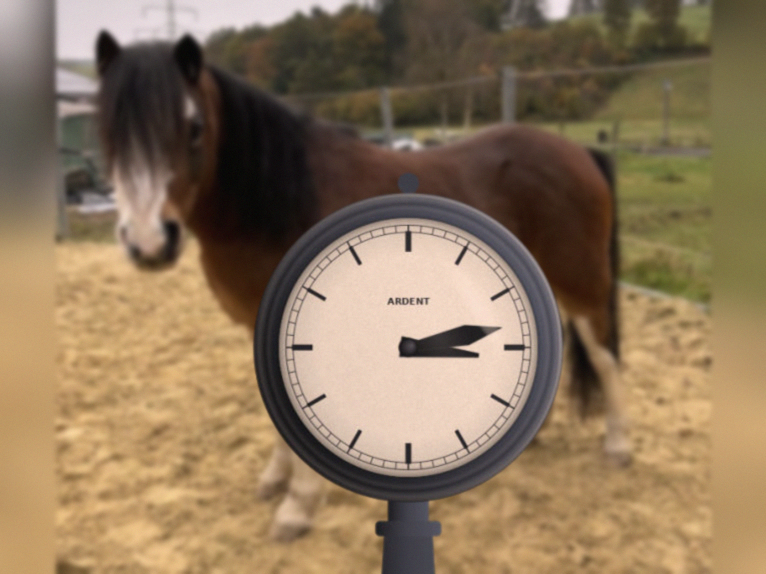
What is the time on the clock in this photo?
3:13
